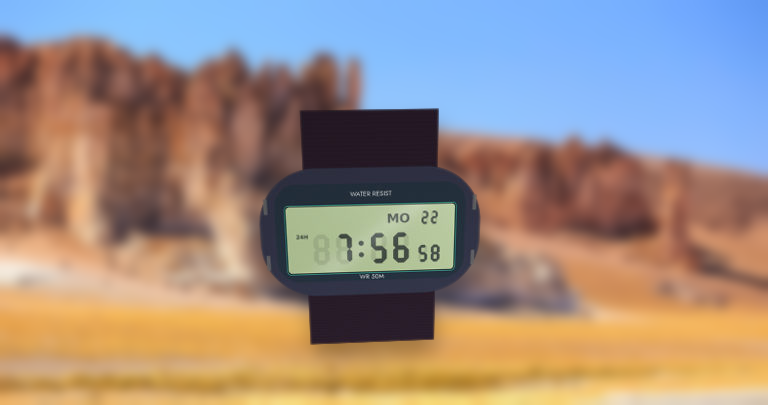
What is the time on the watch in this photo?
7:56:58
